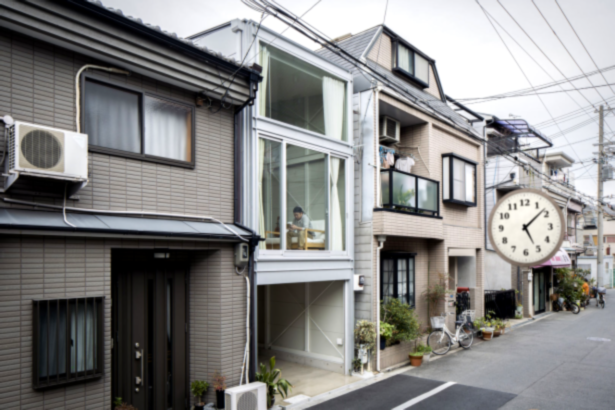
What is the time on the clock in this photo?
5:08
